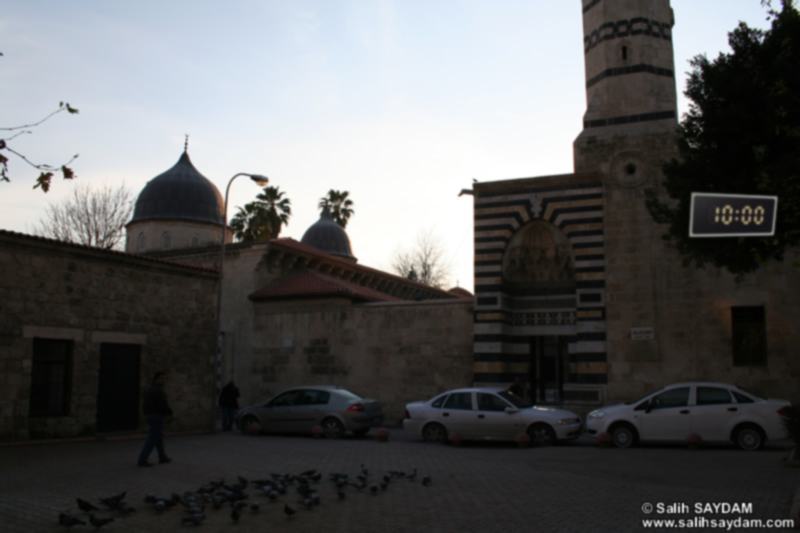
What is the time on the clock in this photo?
10:00
